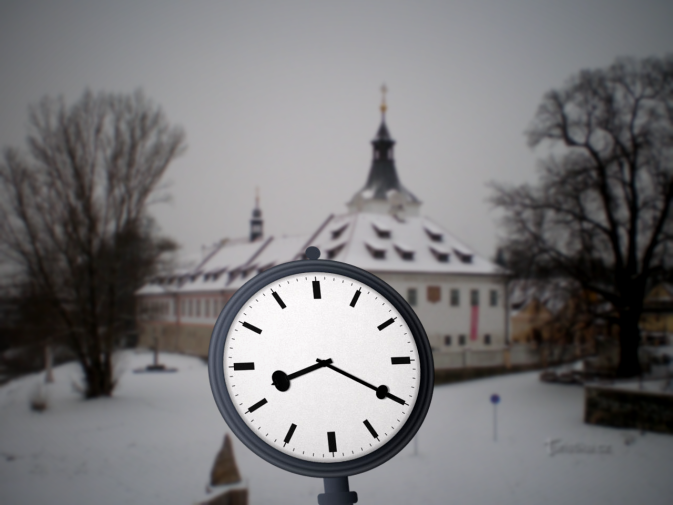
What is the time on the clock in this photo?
8:20
